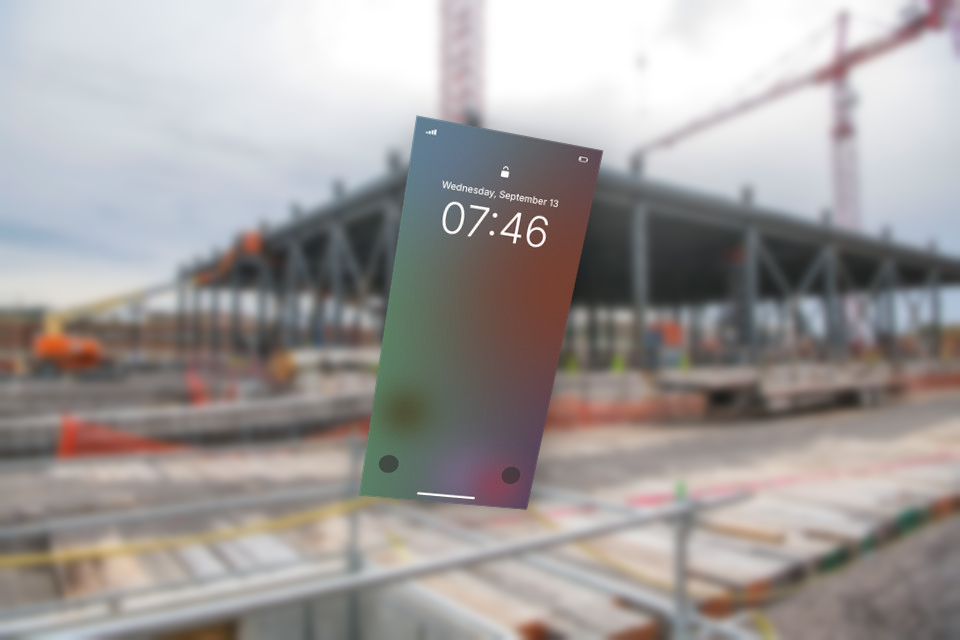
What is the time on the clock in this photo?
7:46
